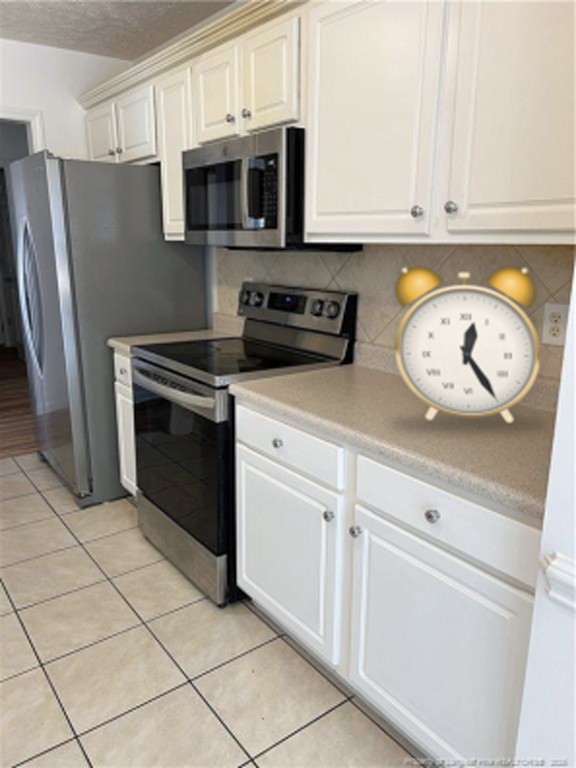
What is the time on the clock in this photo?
12:25
